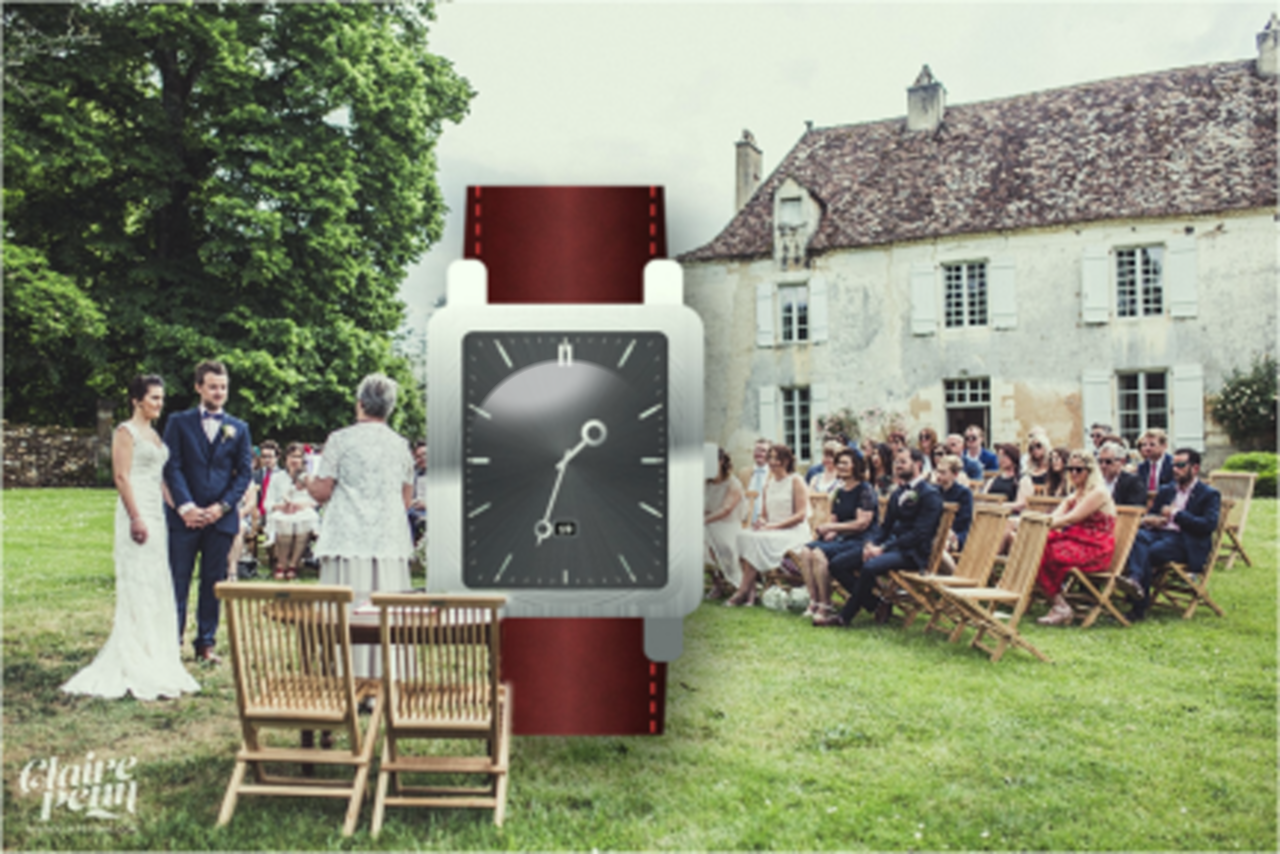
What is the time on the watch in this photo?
1:33
